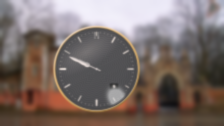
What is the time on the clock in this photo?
9:49
